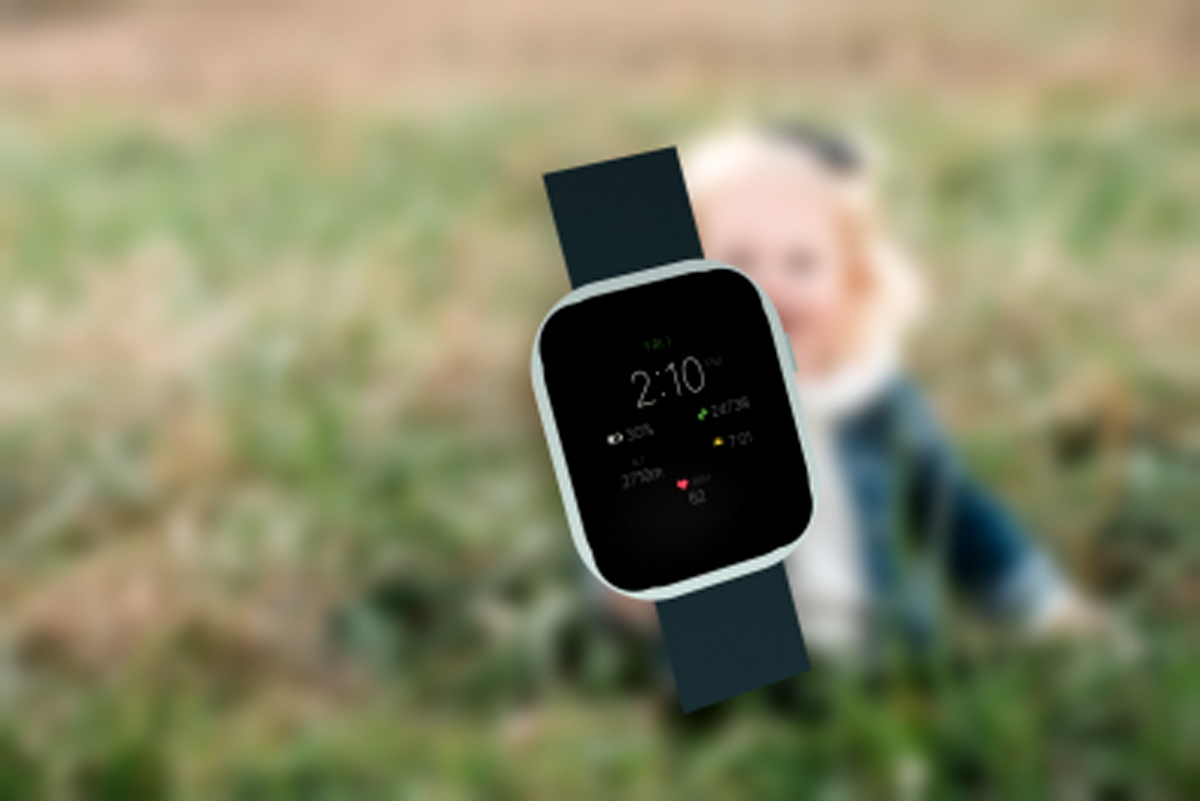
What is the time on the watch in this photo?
2:10
